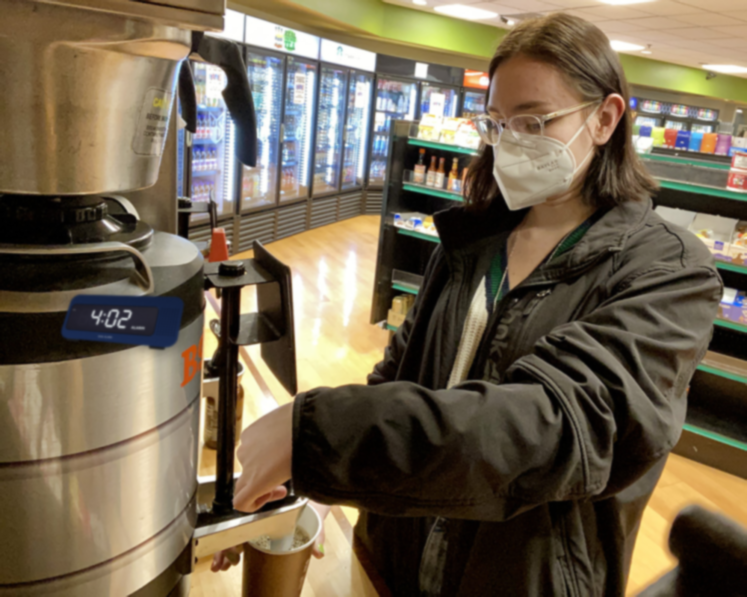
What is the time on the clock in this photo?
4:02
